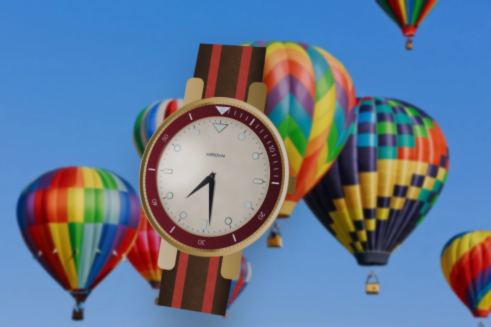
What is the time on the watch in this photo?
7:29
